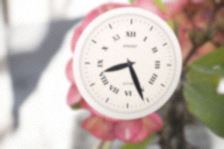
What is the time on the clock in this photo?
8:26
